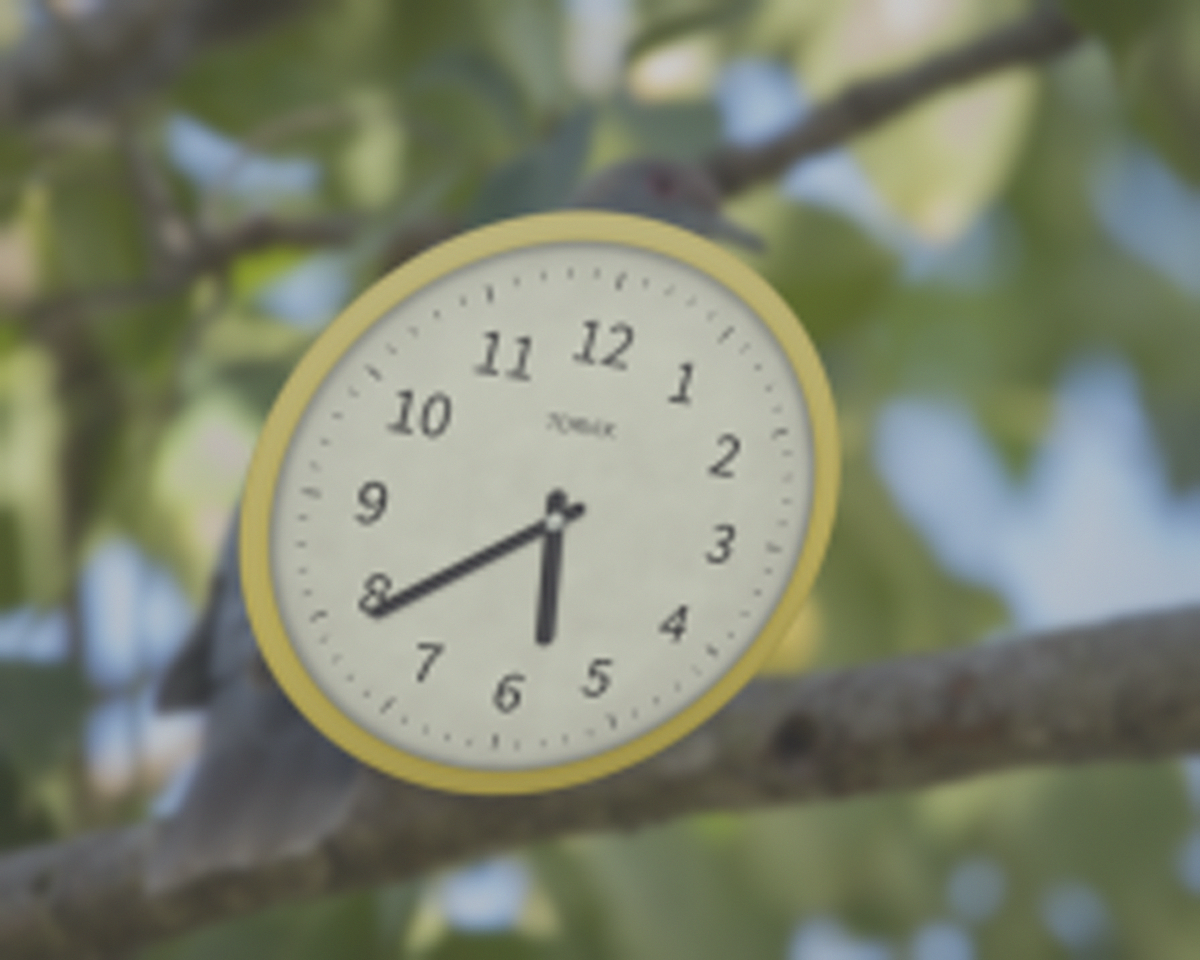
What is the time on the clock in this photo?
5:39
